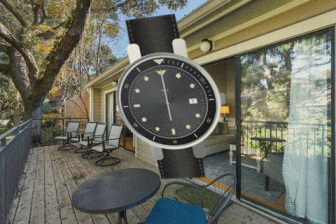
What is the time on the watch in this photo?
6:00
